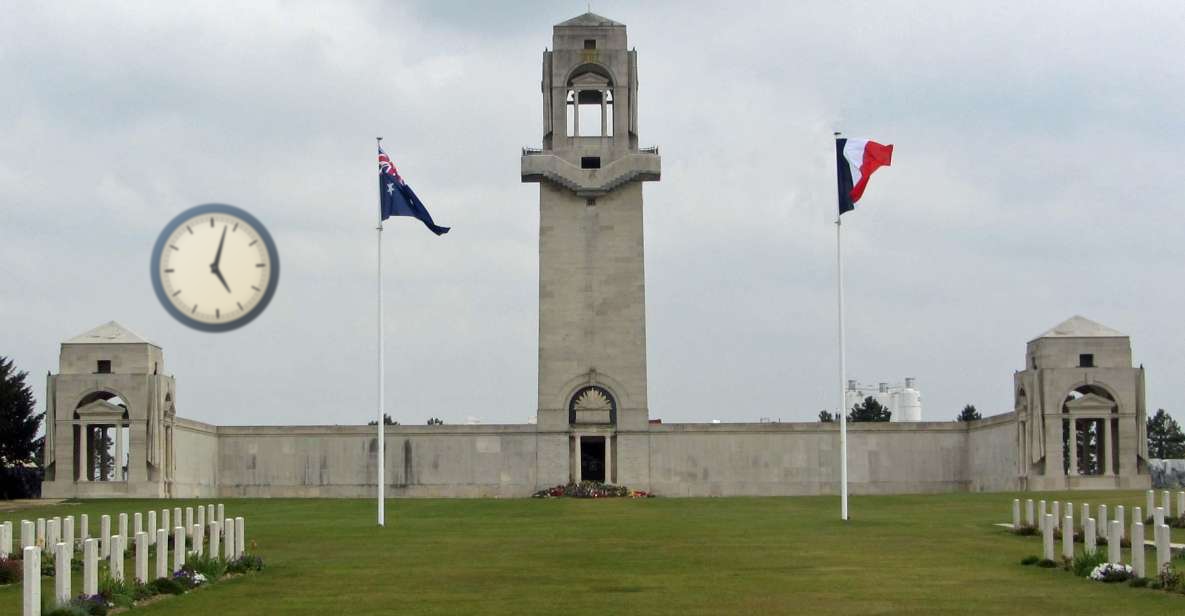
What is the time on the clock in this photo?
5:03
